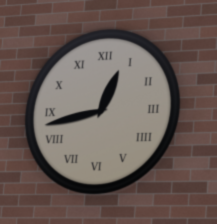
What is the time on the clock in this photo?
12:43
